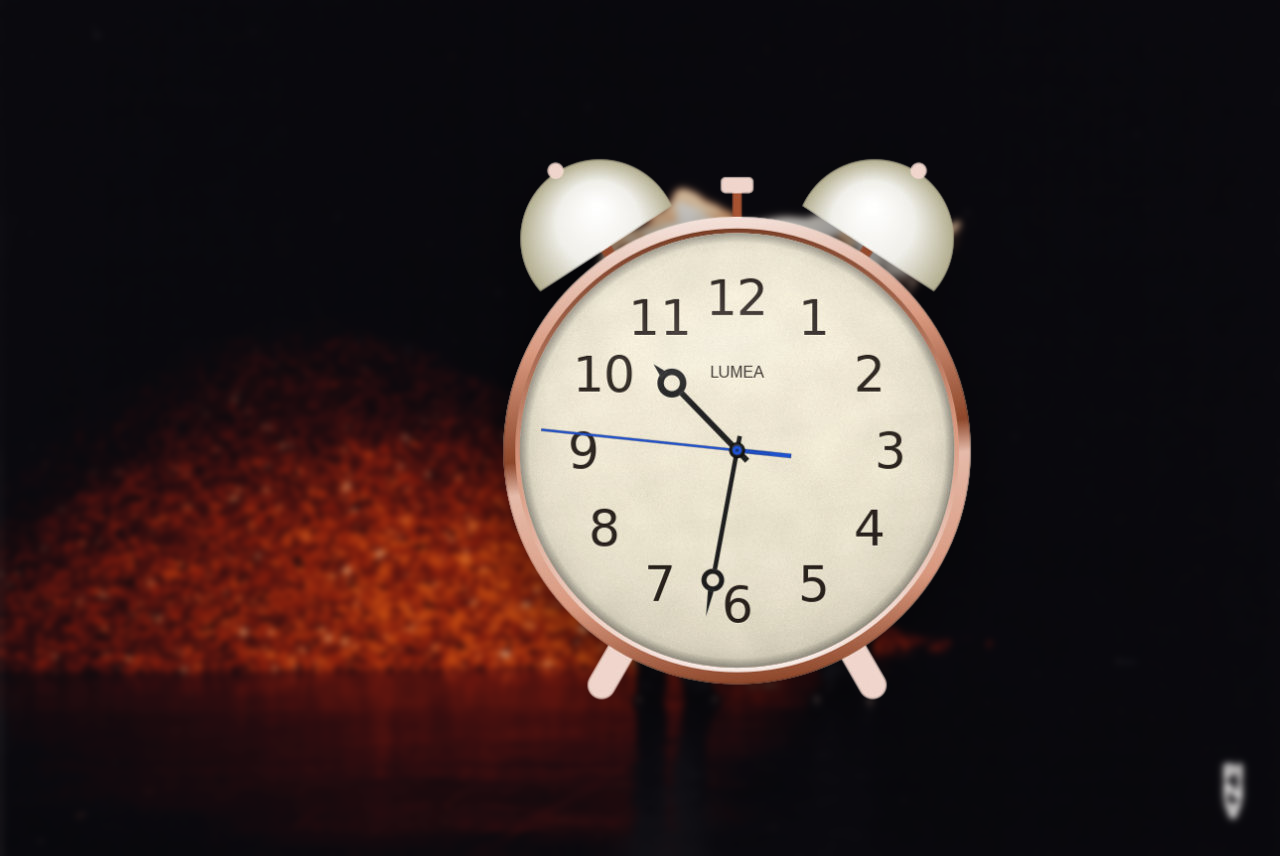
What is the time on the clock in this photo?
10:31:46
